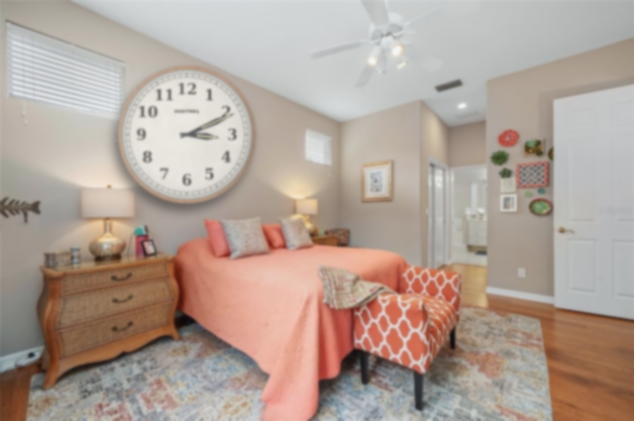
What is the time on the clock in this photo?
3:11
